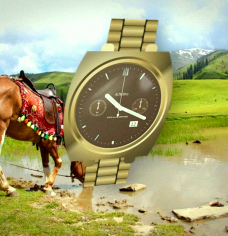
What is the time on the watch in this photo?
10:19
